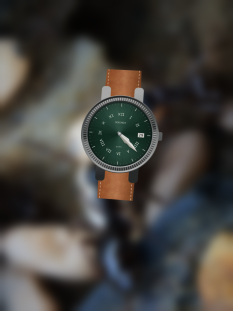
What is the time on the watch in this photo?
4:22
